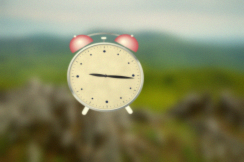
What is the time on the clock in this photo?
9:16
